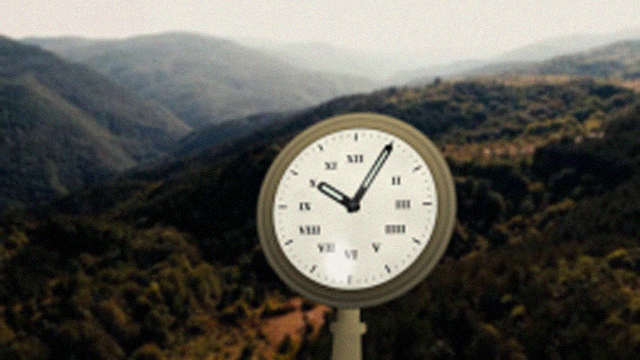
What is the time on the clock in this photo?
10:05
